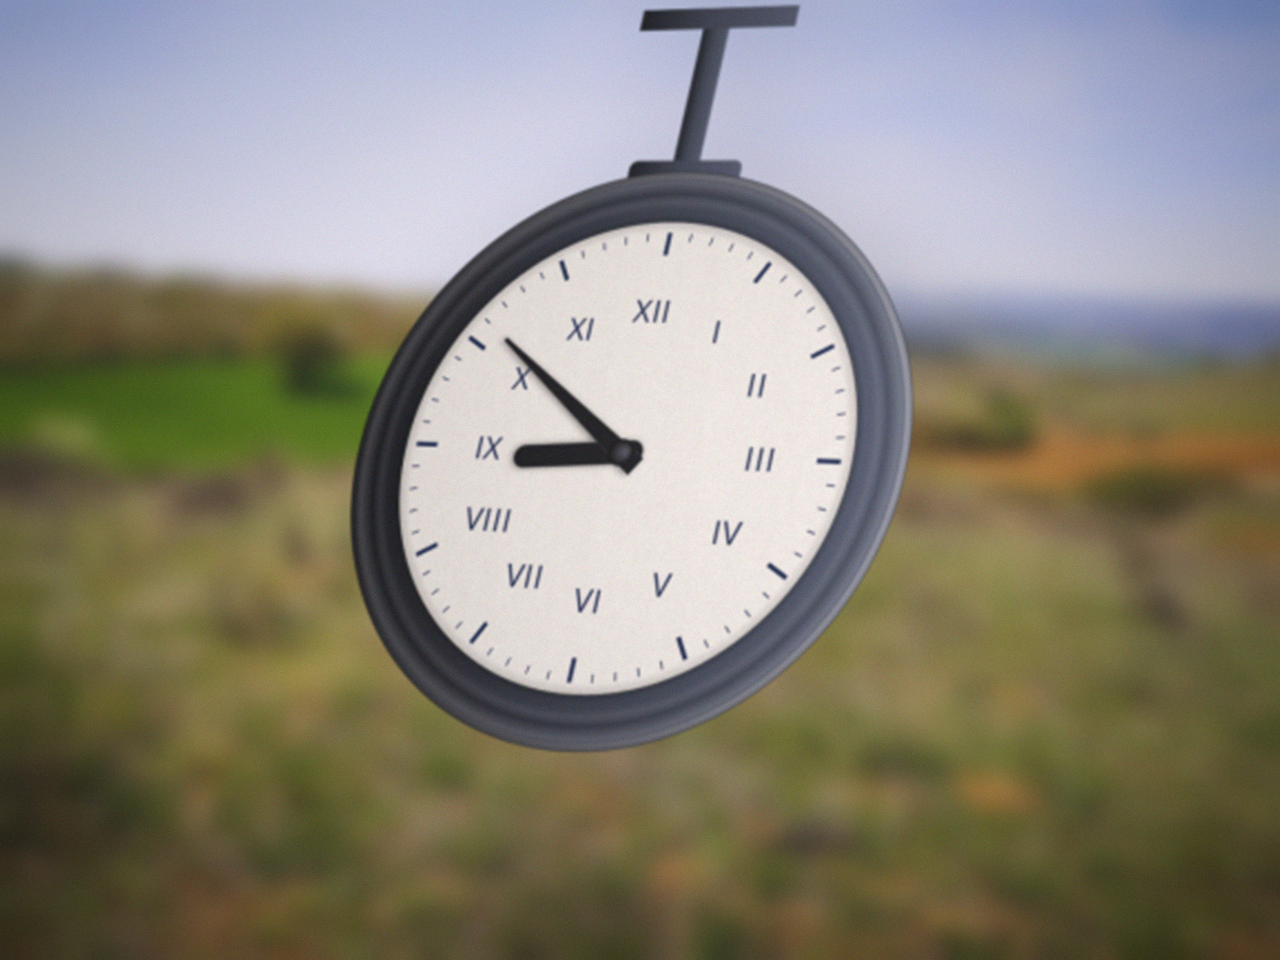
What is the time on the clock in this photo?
8:51
